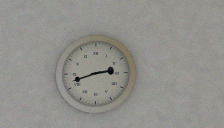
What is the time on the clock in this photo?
2:42
